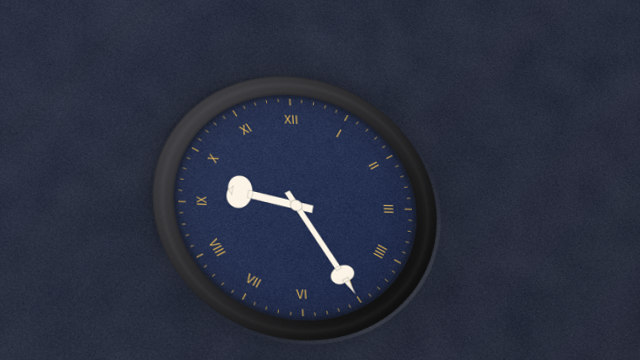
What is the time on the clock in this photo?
9:25
